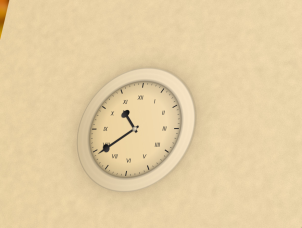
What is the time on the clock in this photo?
10:39
